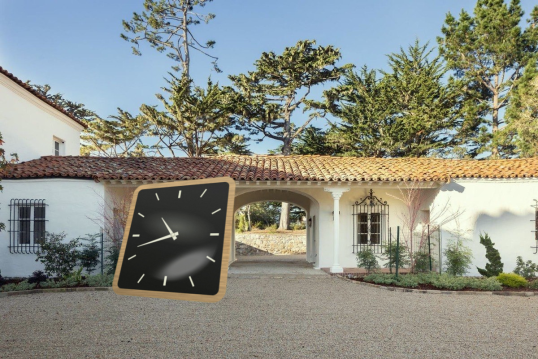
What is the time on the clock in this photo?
10:42
